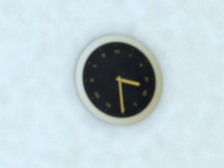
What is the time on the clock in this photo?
3:30
